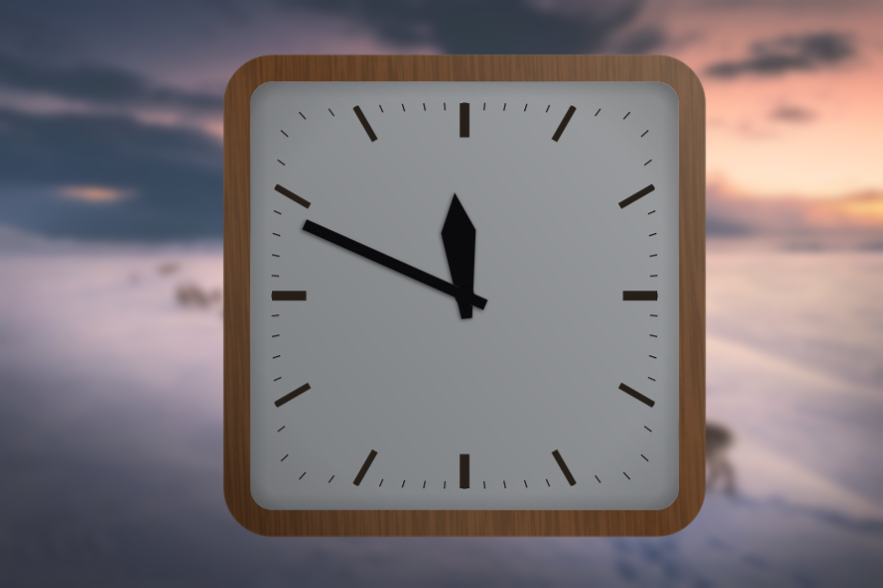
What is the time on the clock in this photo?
11:49
